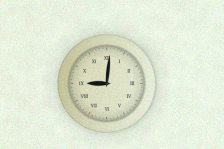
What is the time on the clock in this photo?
9:01
